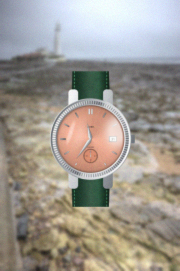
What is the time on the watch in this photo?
11:36
